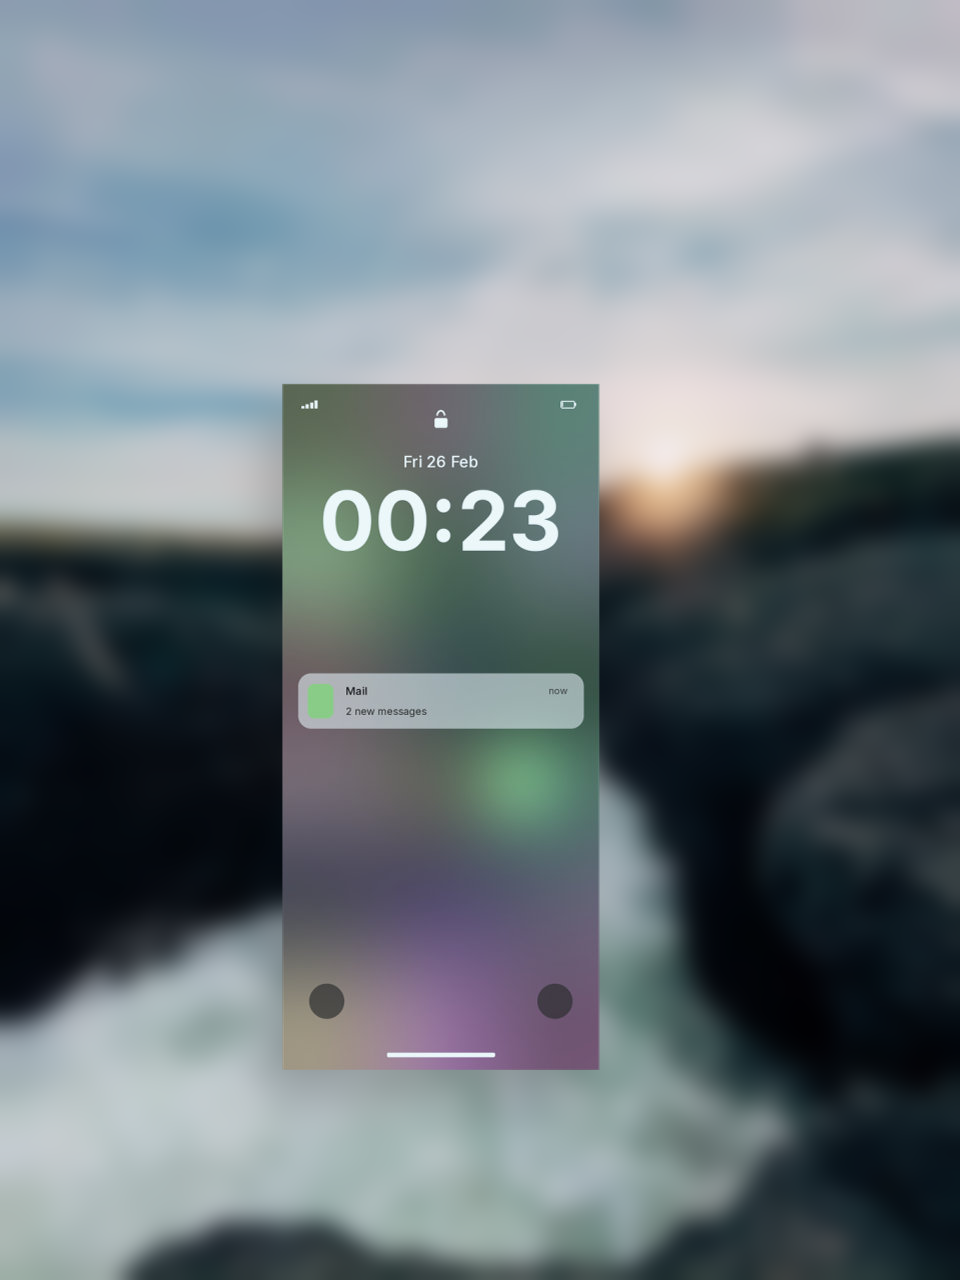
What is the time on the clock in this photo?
0:23
